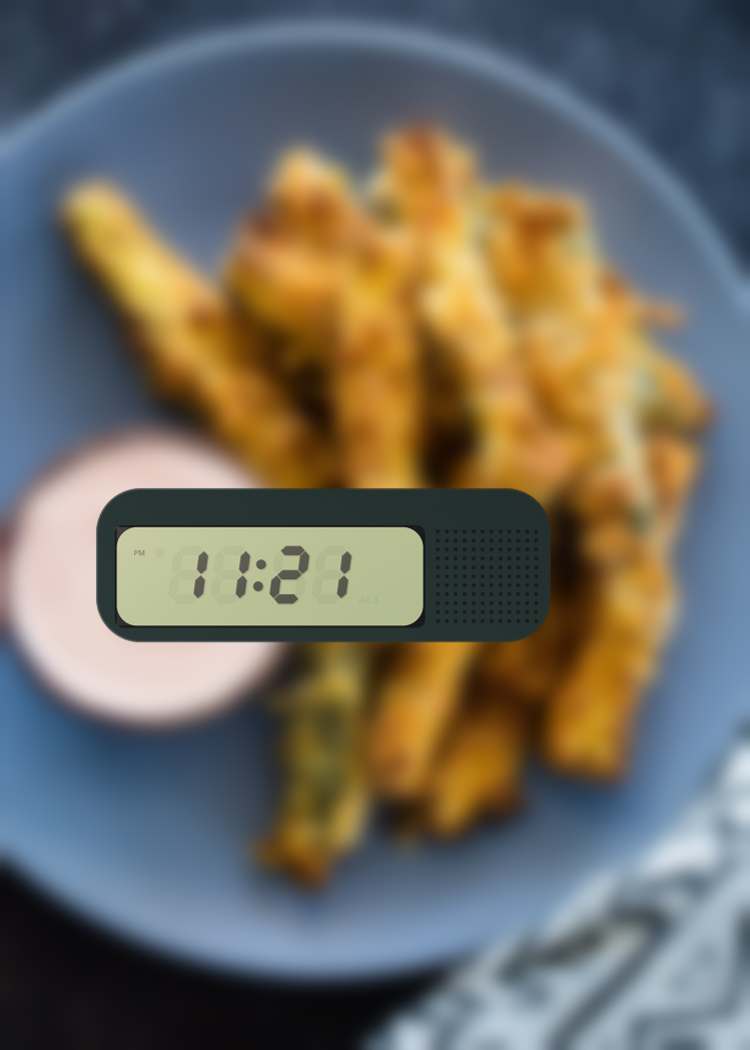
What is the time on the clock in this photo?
11:21
